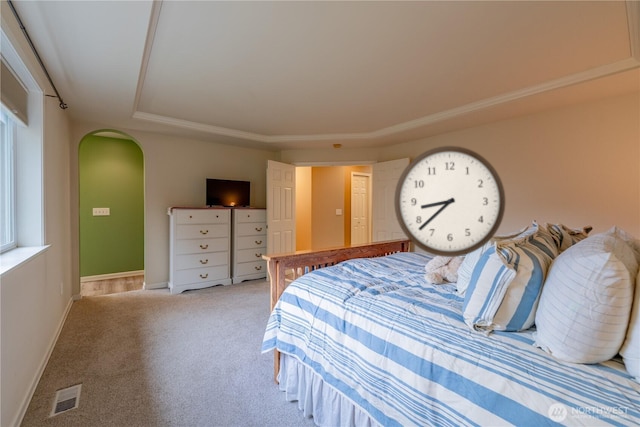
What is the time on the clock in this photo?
8:38
